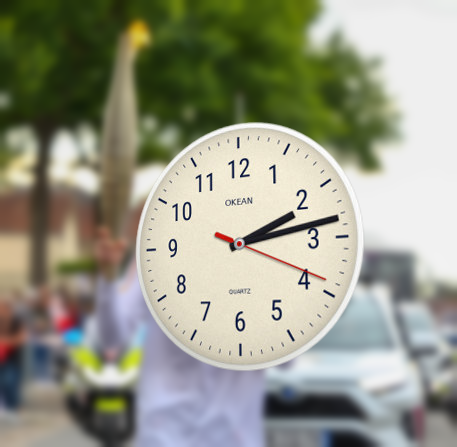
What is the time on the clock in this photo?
2:13:19
